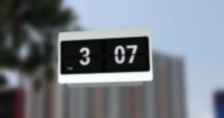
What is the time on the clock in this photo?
3:07
